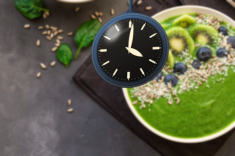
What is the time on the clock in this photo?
4:01
